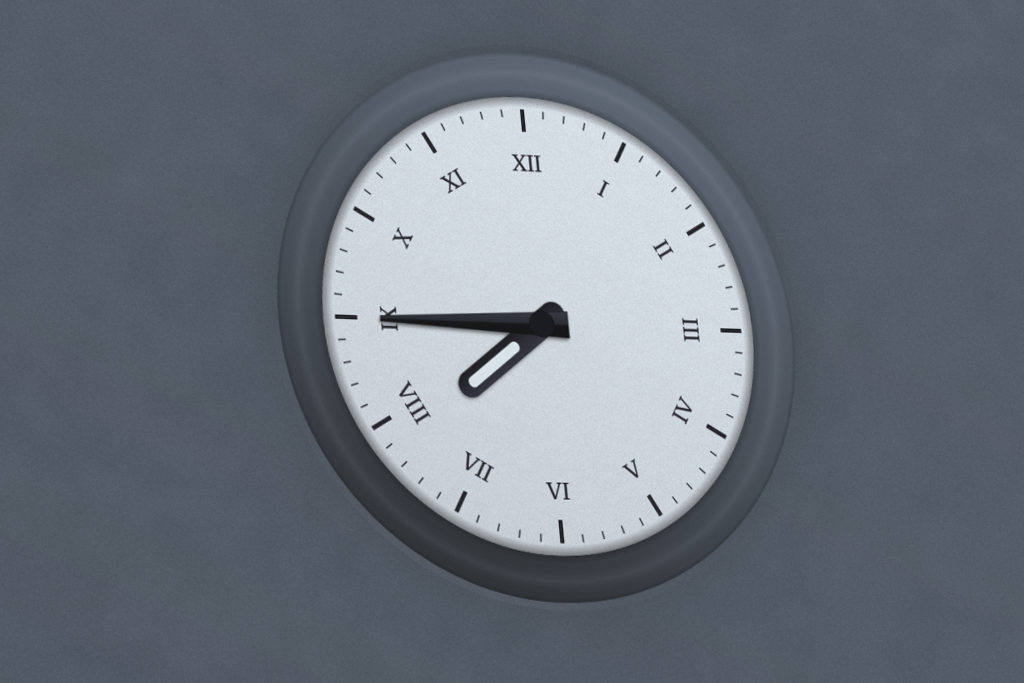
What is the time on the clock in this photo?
7:45
